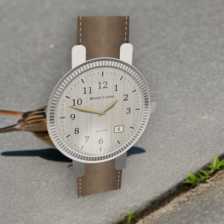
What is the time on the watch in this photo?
1:48
